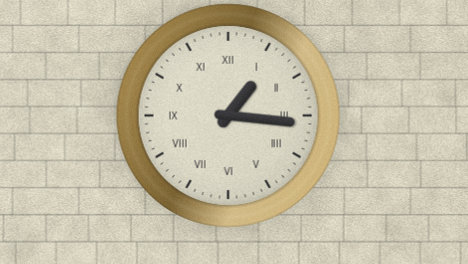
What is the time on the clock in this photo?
1:16
